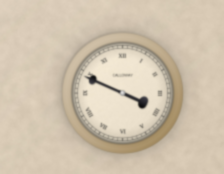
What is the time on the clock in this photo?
3:49
